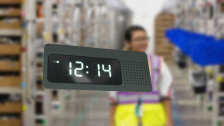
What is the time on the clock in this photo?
12:14
